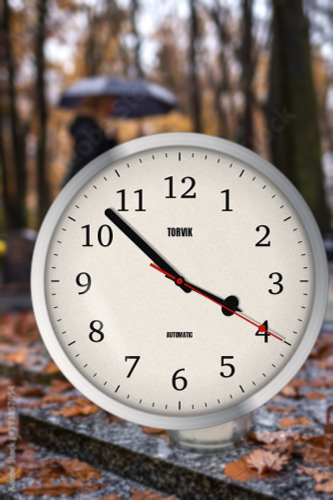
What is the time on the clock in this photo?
3:52:20
